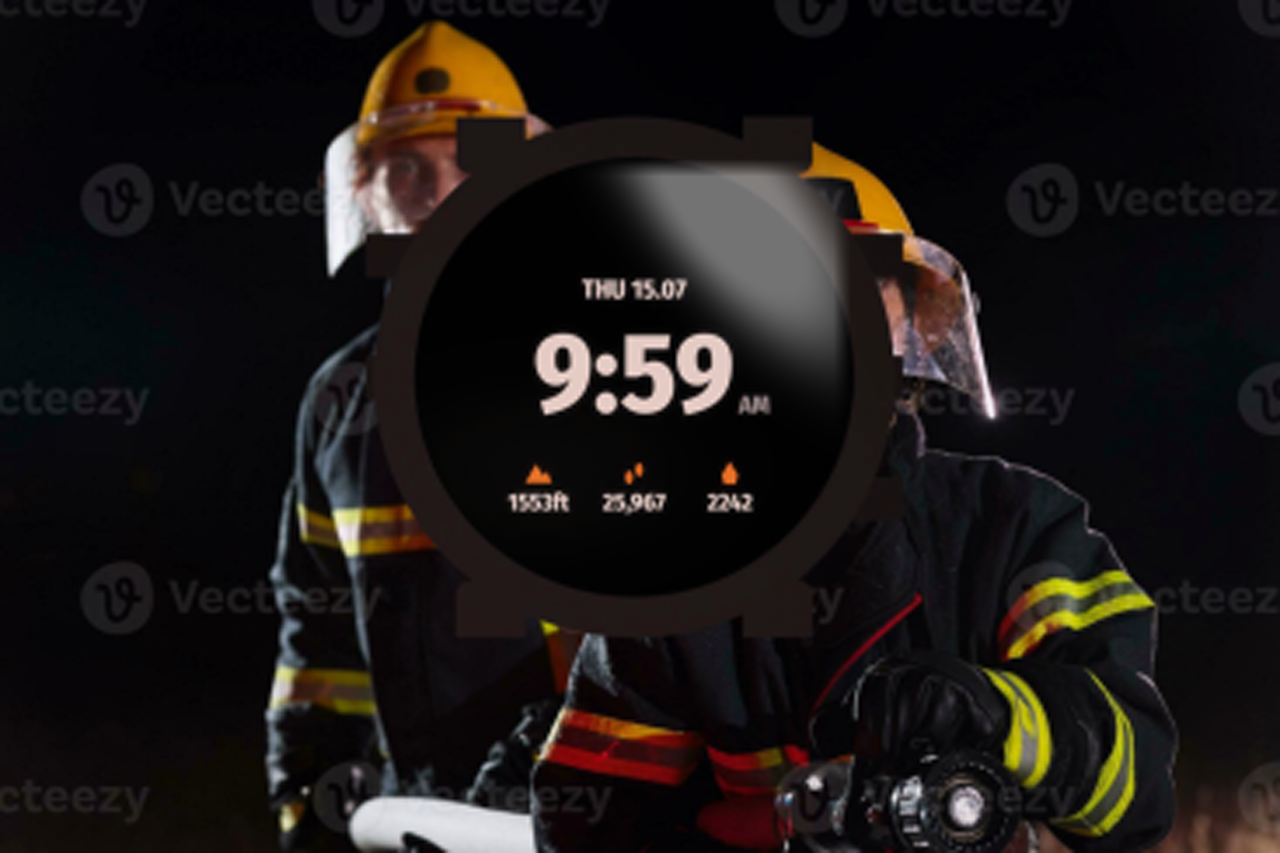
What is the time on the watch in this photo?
9:59
